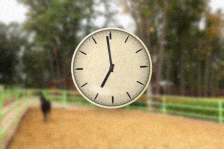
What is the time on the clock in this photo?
6:59
